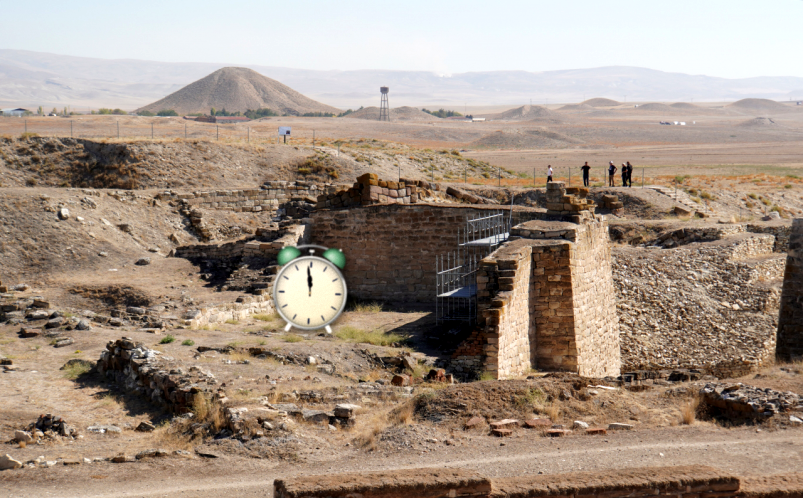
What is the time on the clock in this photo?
11:59
